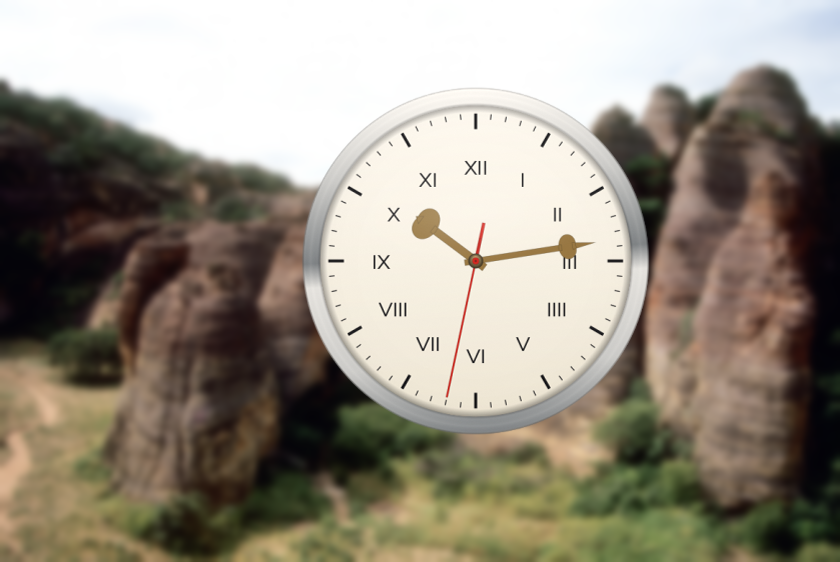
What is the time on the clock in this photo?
10:13:32
